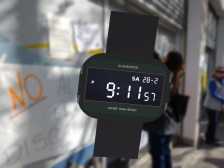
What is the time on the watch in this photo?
9:11:57
